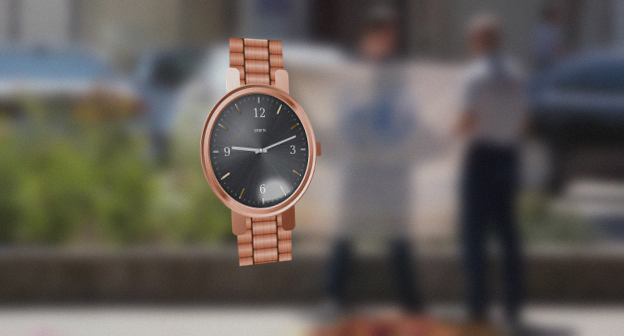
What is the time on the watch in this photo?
9:12
